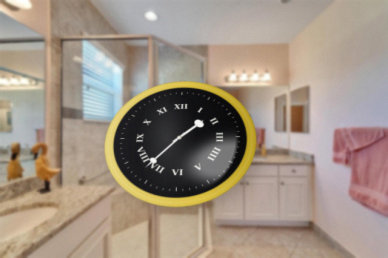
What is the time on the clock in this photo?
1:37
